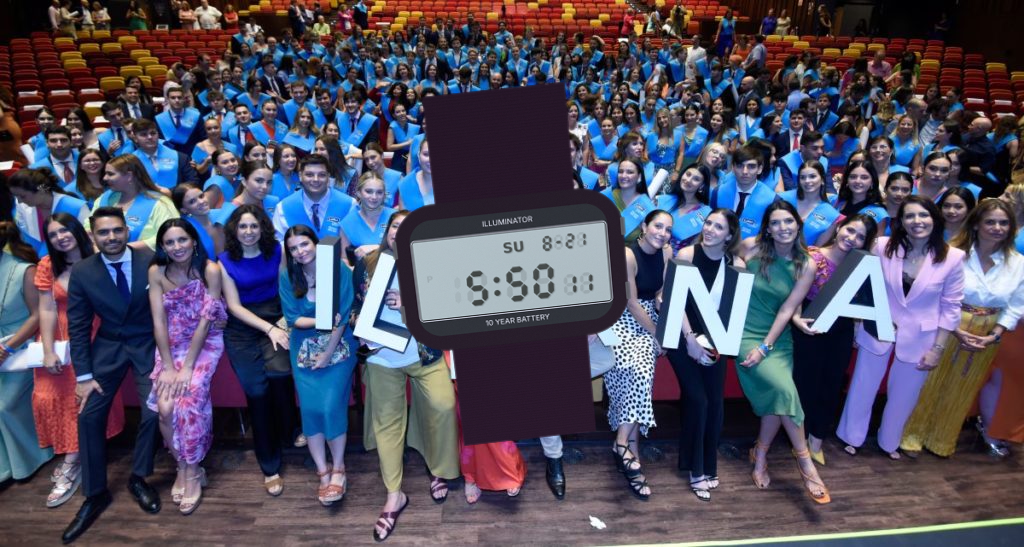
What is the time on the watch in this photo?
5:50:11
